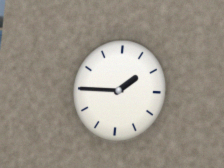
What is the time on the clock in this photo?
1:45
